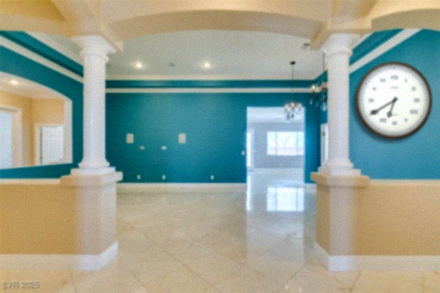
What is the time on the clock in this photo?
6:40
